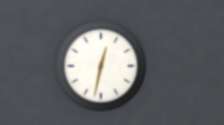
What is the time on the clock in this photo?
12:32
